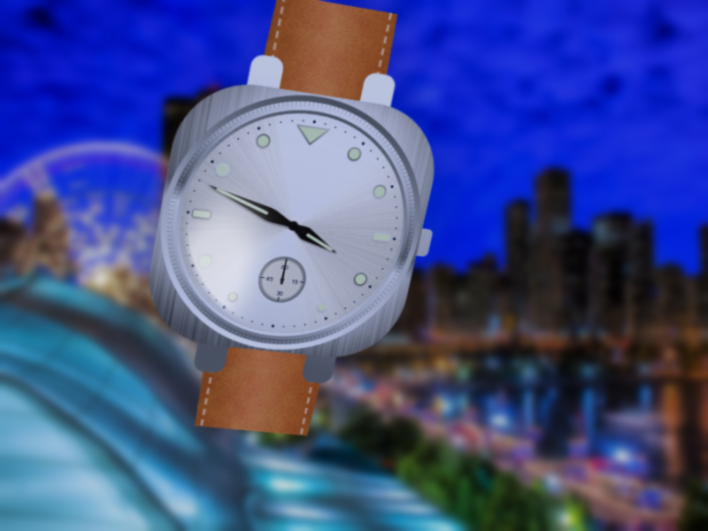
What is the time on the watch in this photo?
3:48
